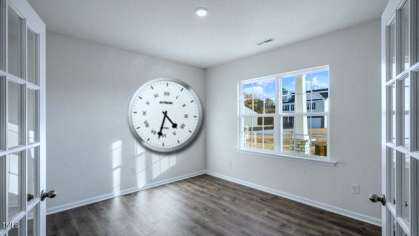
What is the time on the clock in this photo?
4:32
